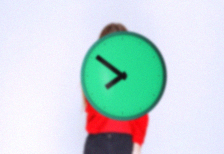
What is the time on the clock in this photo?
7:51
